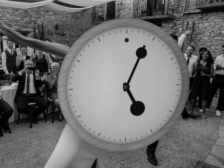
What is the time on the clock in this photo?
5:04
